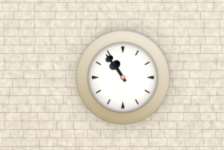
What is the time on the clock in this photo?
10:54
